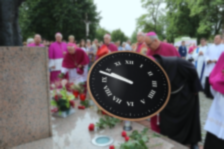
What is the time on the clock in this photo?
9:48
